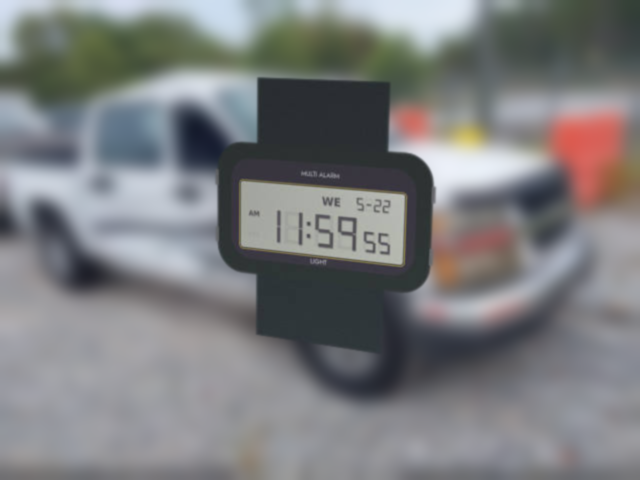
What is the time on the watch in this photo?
11:59:55
